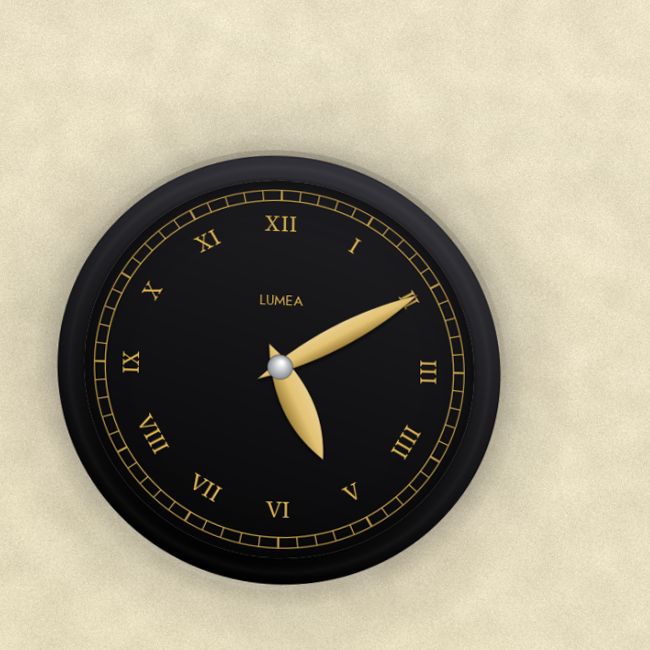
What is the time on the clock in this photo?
5:10
